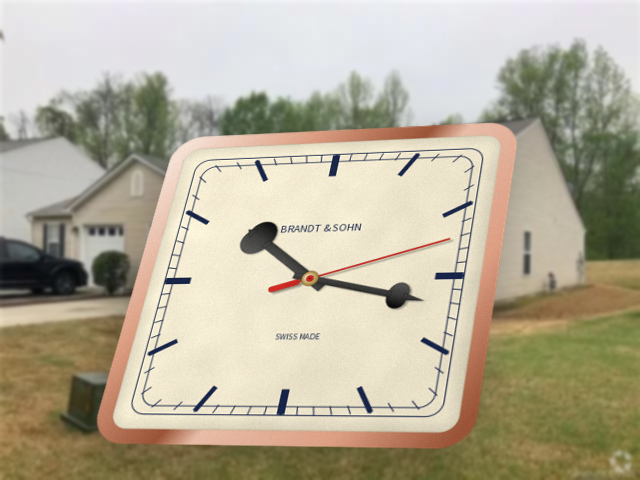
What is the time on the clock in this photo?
10:17:12
